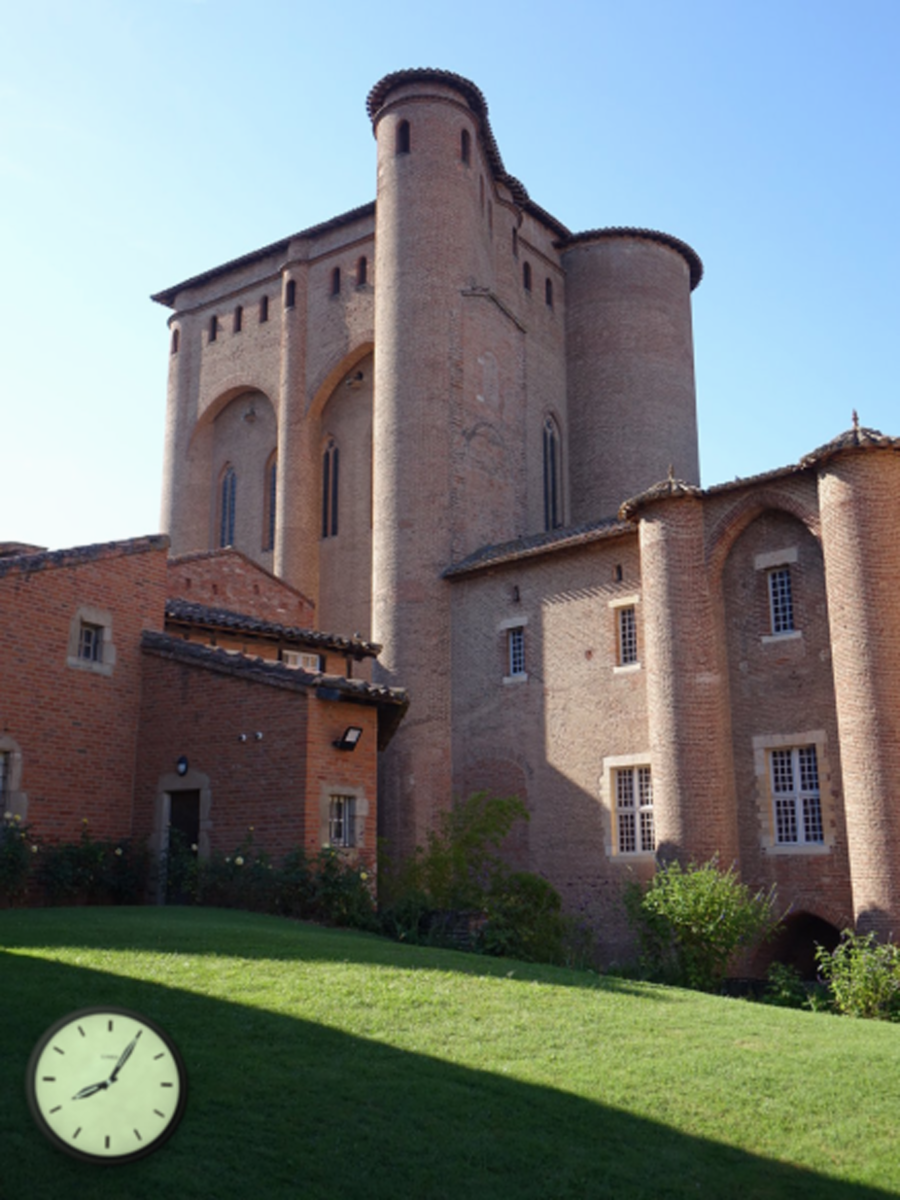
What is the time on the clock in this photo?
8:05
